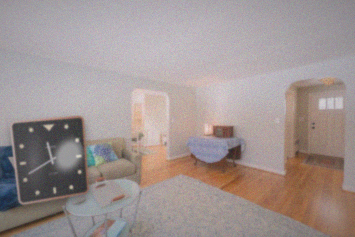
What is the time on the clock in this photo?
11:41
